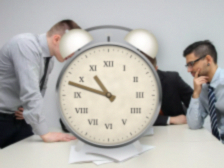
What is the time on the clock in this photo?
10:48
